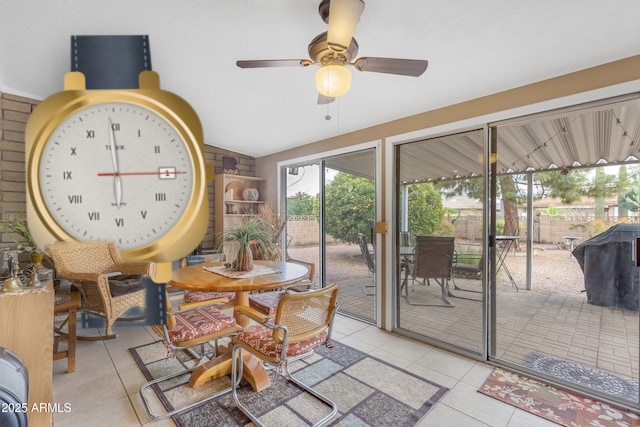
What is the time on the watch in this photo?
5:59:15
